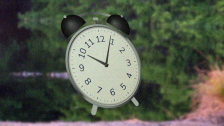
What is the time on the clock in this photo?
10:04
